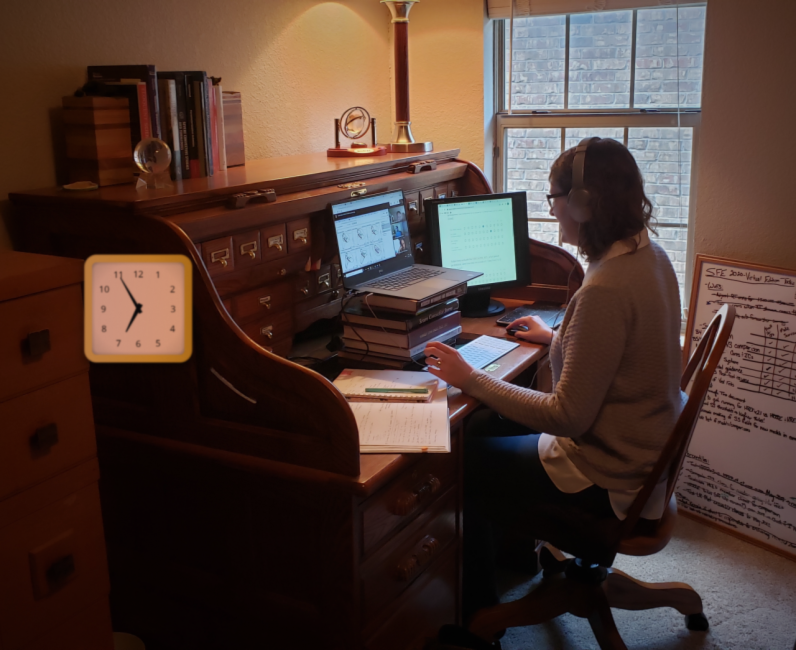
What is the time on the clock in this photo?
6:55
